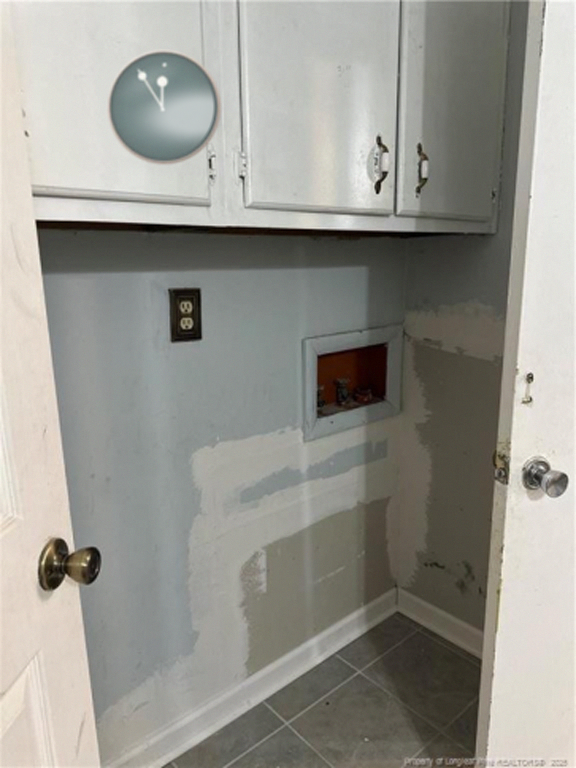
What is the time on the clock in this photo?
11:54
